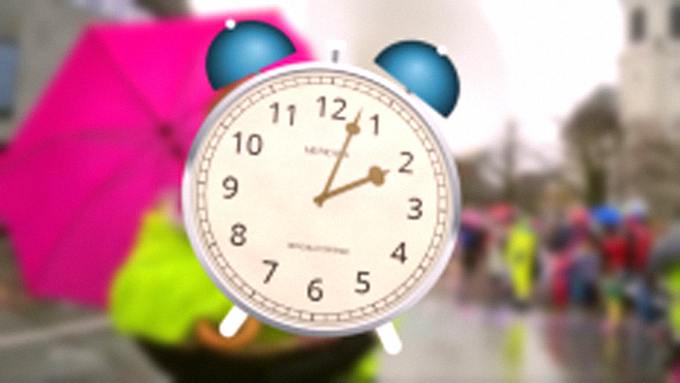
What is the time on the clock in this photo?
2:03
